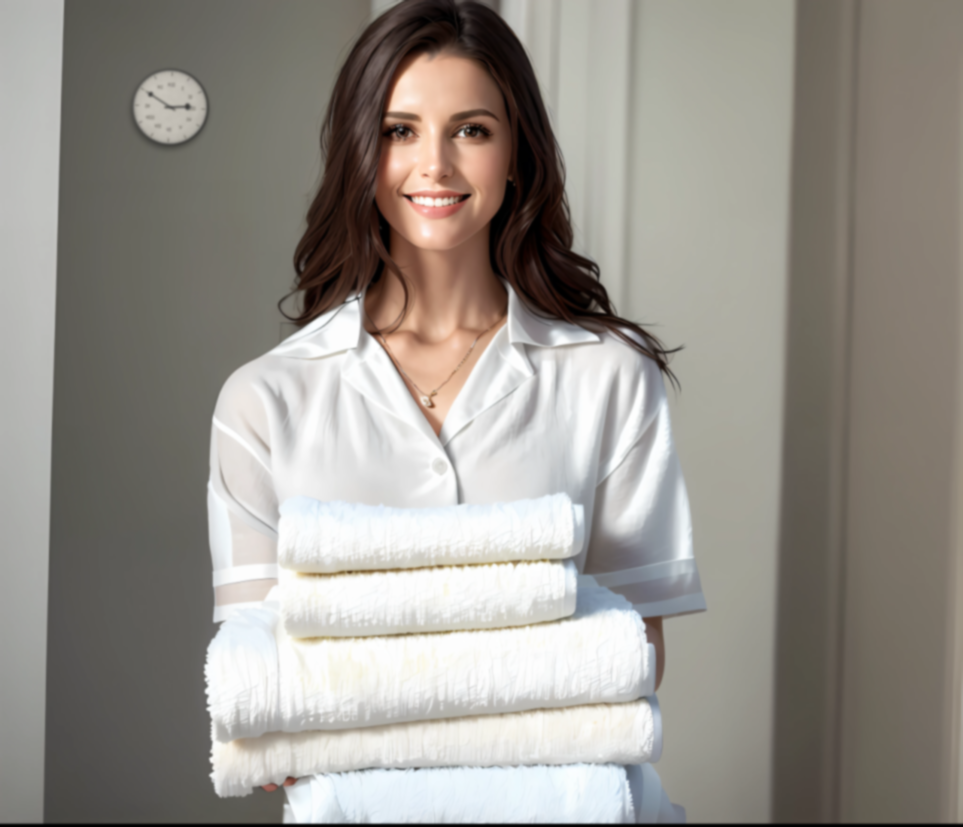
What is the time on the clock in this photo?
2:50
